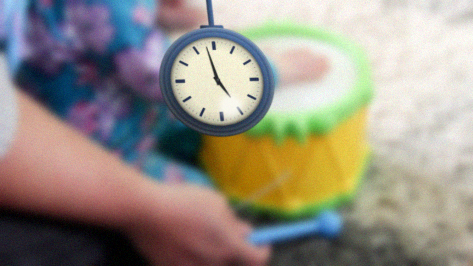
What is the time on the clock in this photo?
4:58
